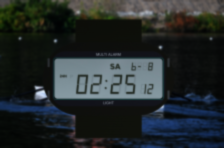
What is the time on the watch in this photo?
2:25:12
